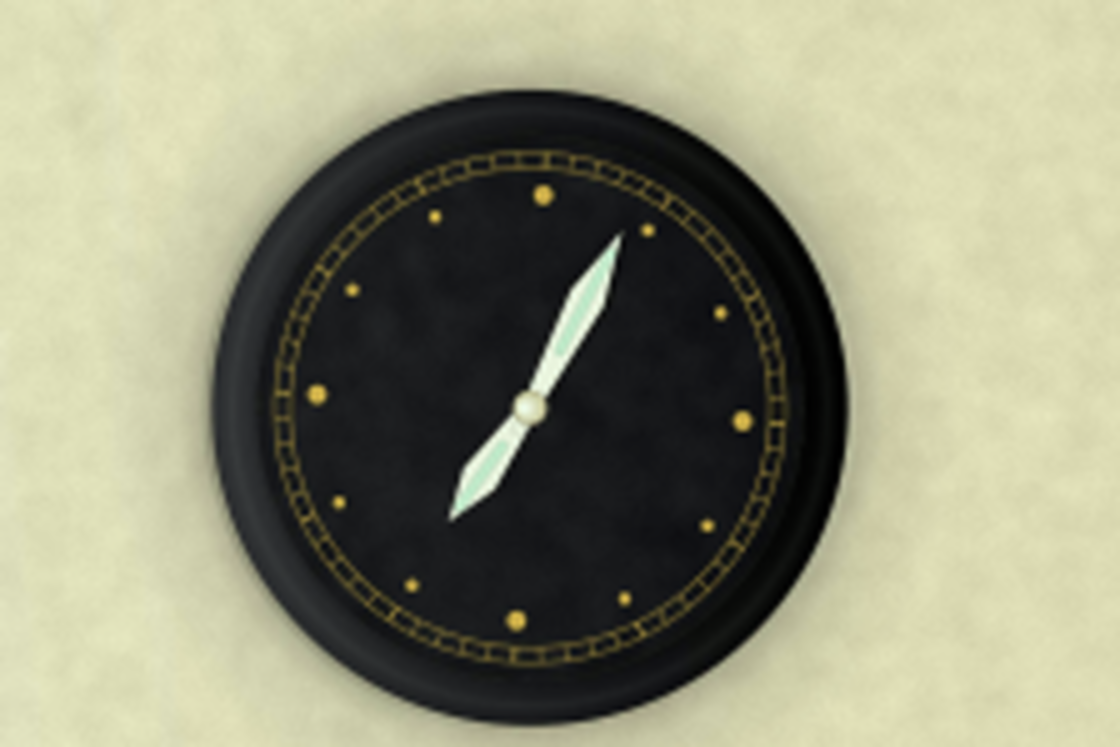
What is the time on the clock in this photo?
7:04
